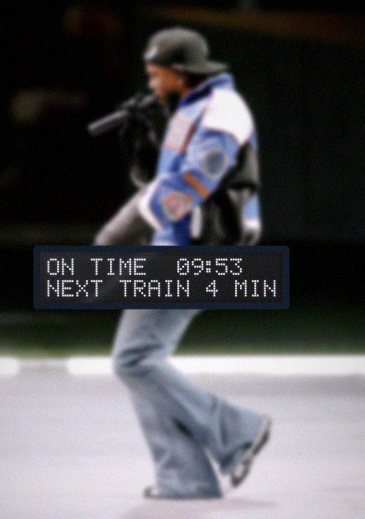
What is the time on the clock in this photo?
9:53
